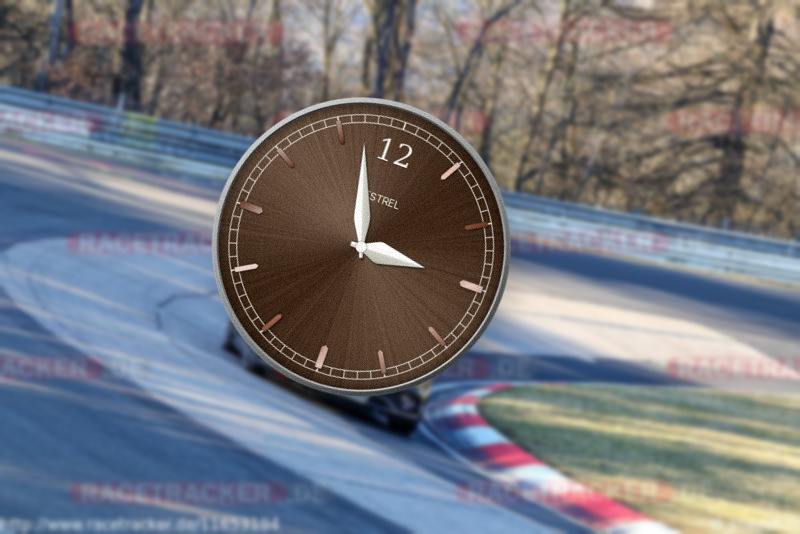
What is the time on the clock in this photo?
2:57
